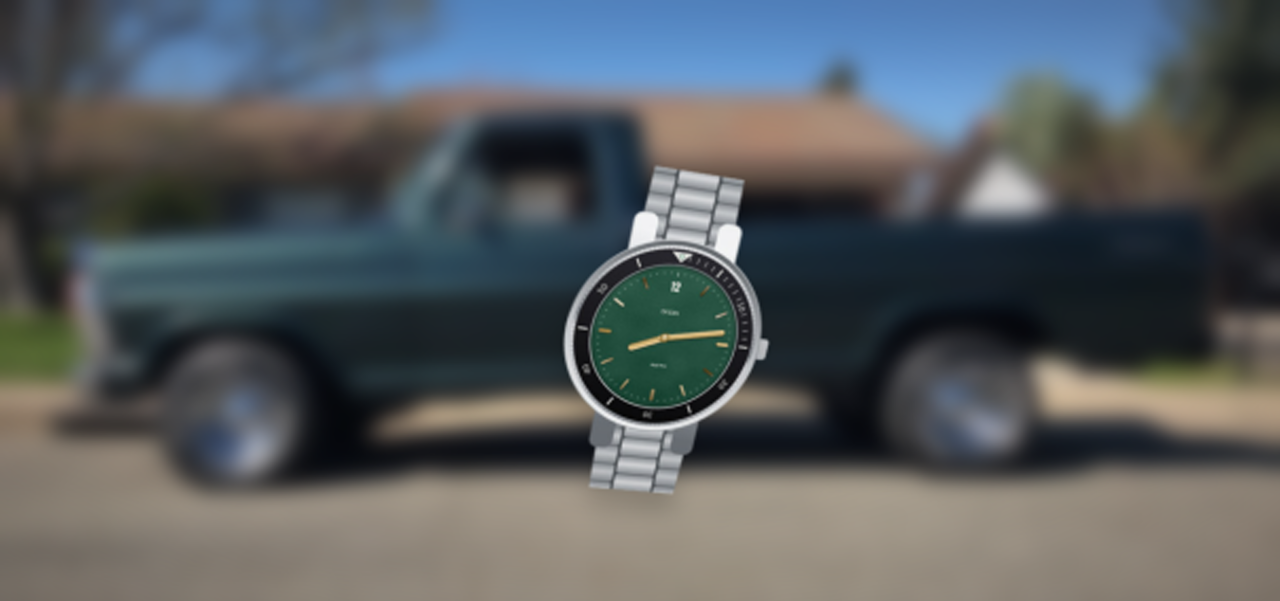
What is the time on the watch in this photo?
8:13
